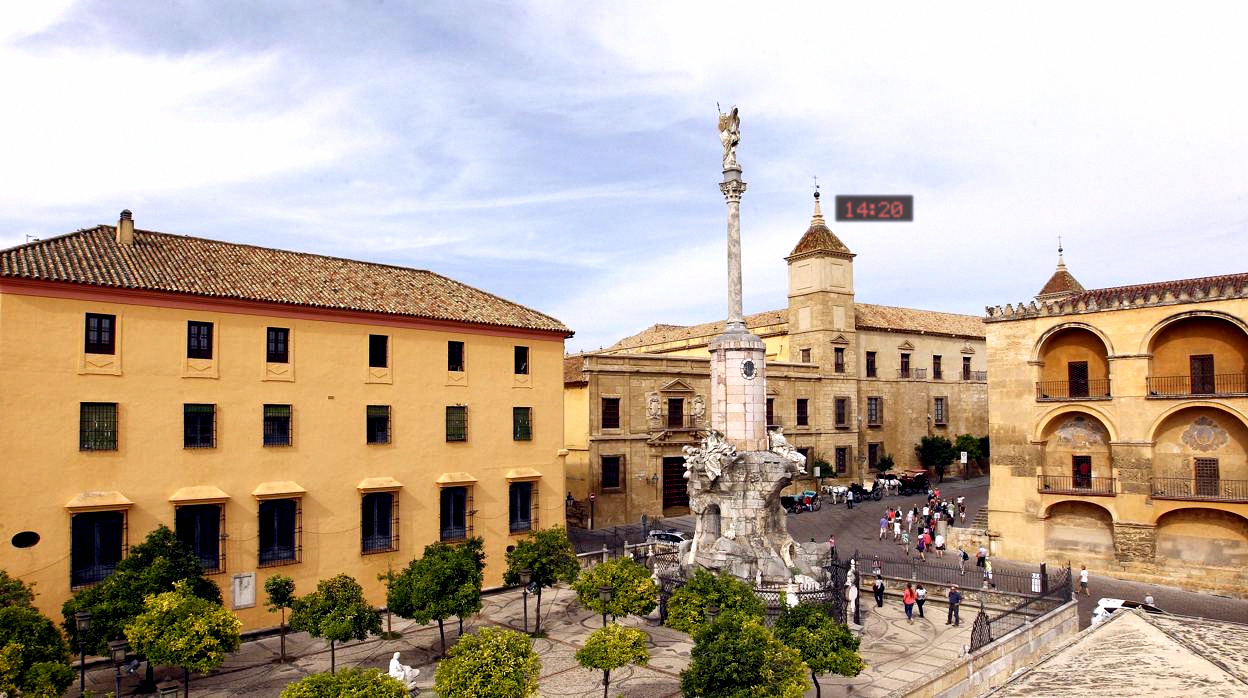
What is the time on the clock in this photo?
14:20
